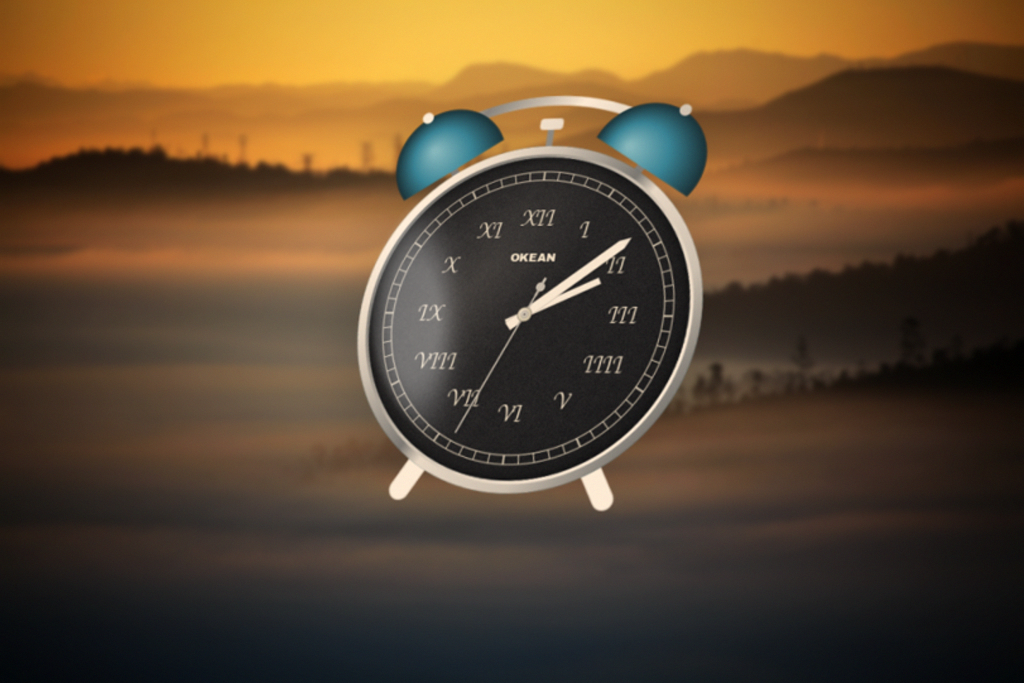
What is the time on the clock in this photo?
2:08:34
